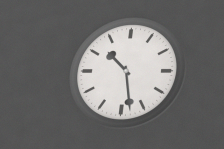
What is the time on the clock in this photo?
10:28
